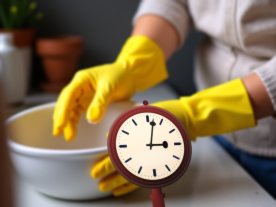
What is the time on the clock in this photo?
3:02
